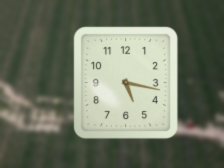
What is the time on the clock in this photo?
5:17
